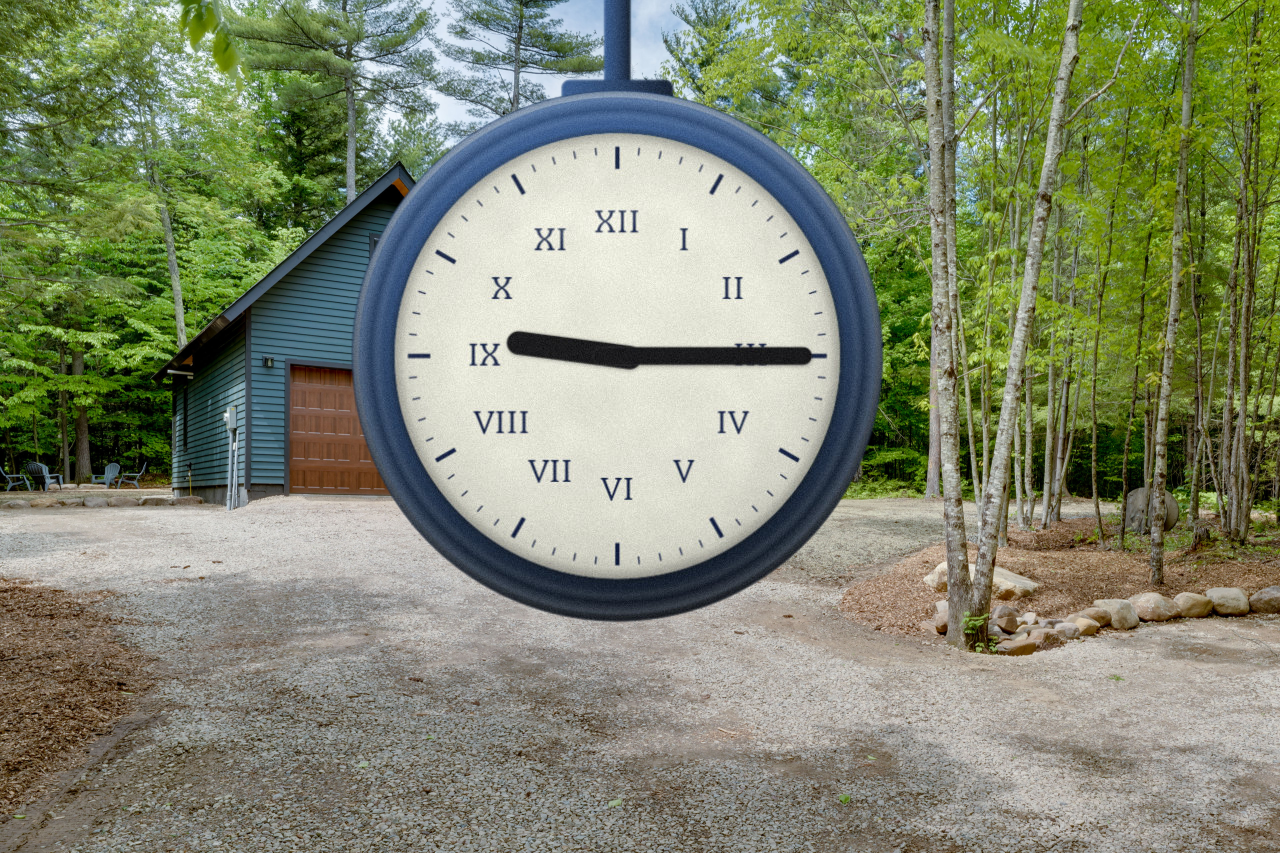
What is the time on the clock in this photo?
9:15
